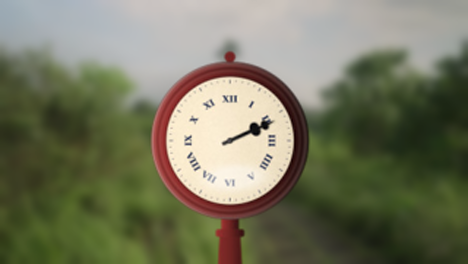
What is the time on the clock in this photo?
2:11
